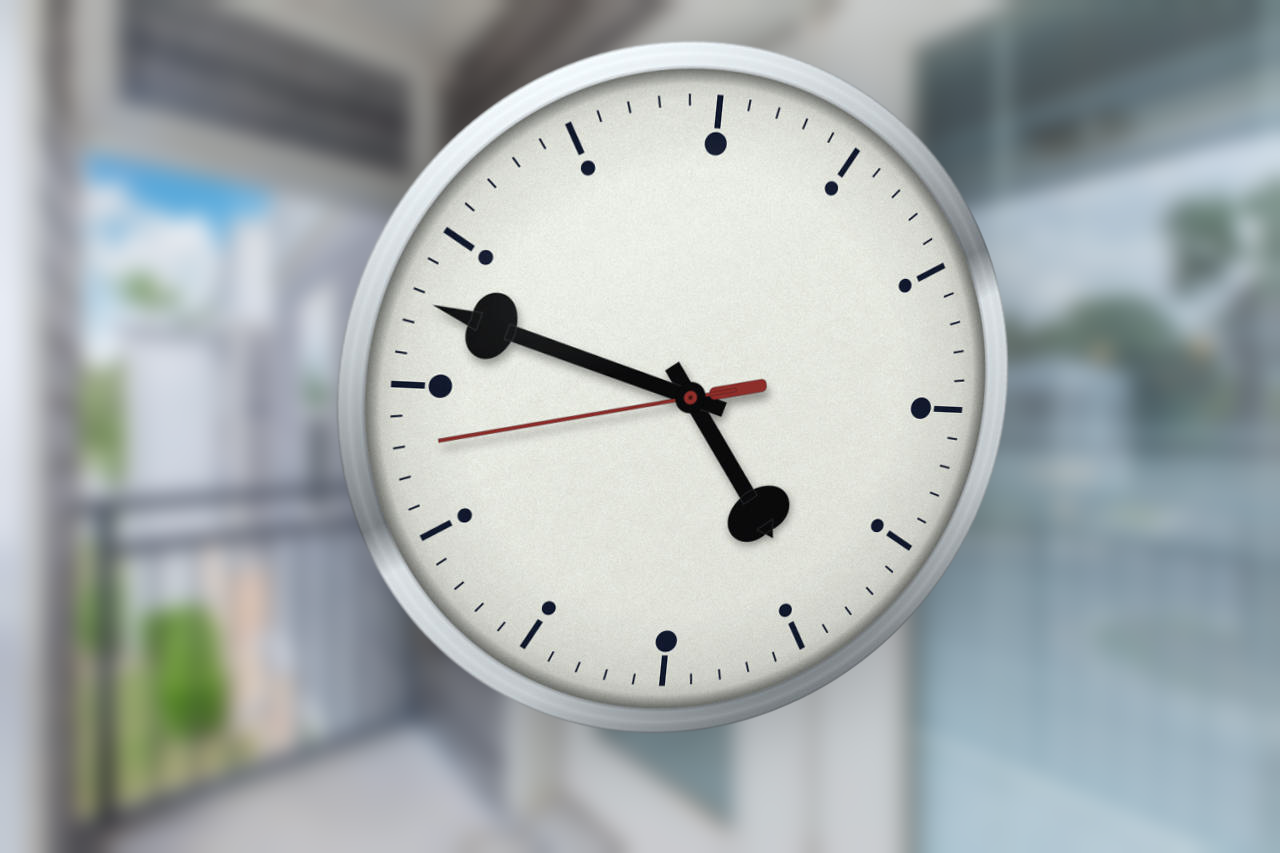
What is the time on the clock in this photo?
4:47:43
